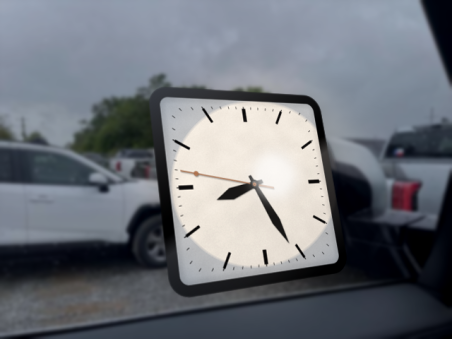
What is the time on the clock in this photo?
8:25:47
